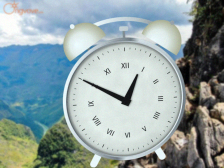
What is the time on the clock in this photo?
12:50
